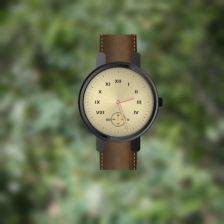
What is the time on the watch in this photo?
2:27
